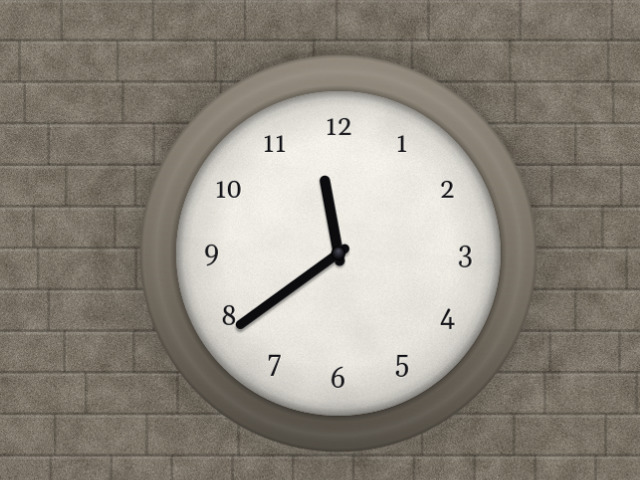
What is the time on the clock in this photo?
11:39
